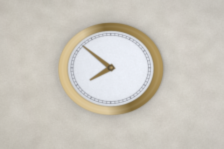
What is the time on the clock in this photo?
7:52
